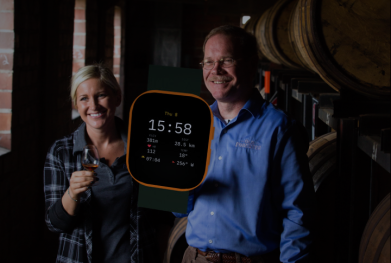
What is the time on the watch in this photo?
15:58
